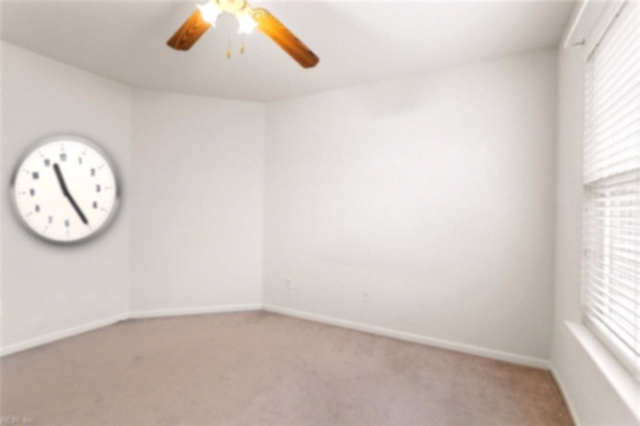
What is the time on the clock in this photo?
11:25
